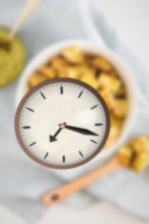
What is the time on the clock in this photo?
7:18
